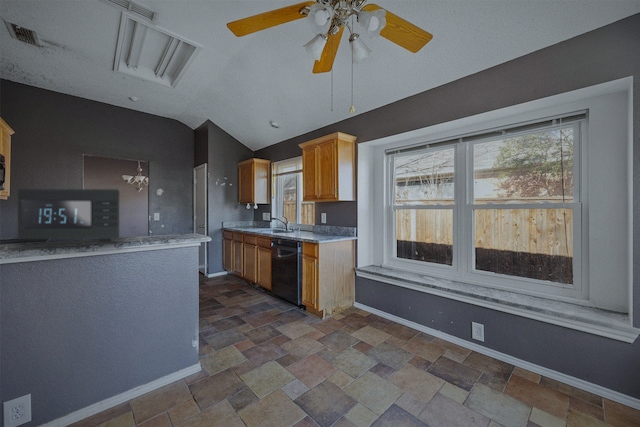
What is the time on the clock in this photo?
19:51
